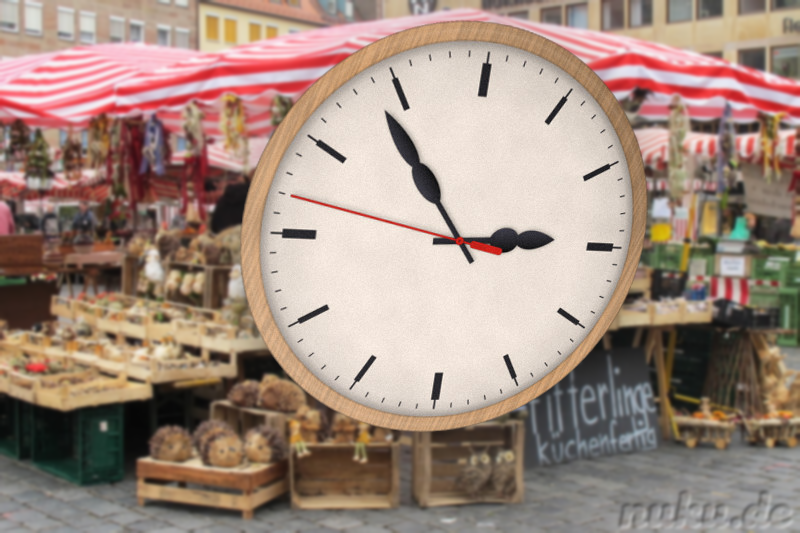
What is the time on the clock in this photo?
2:53:47
